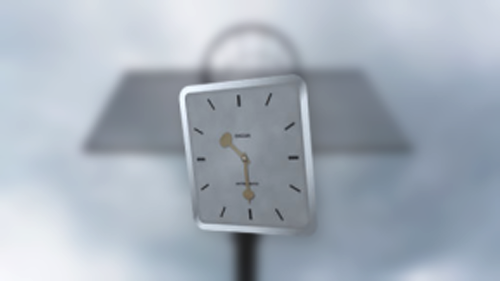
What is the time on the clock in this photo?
10:30
